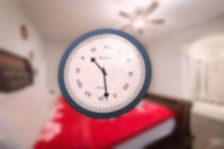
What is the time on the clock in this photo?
10:28
